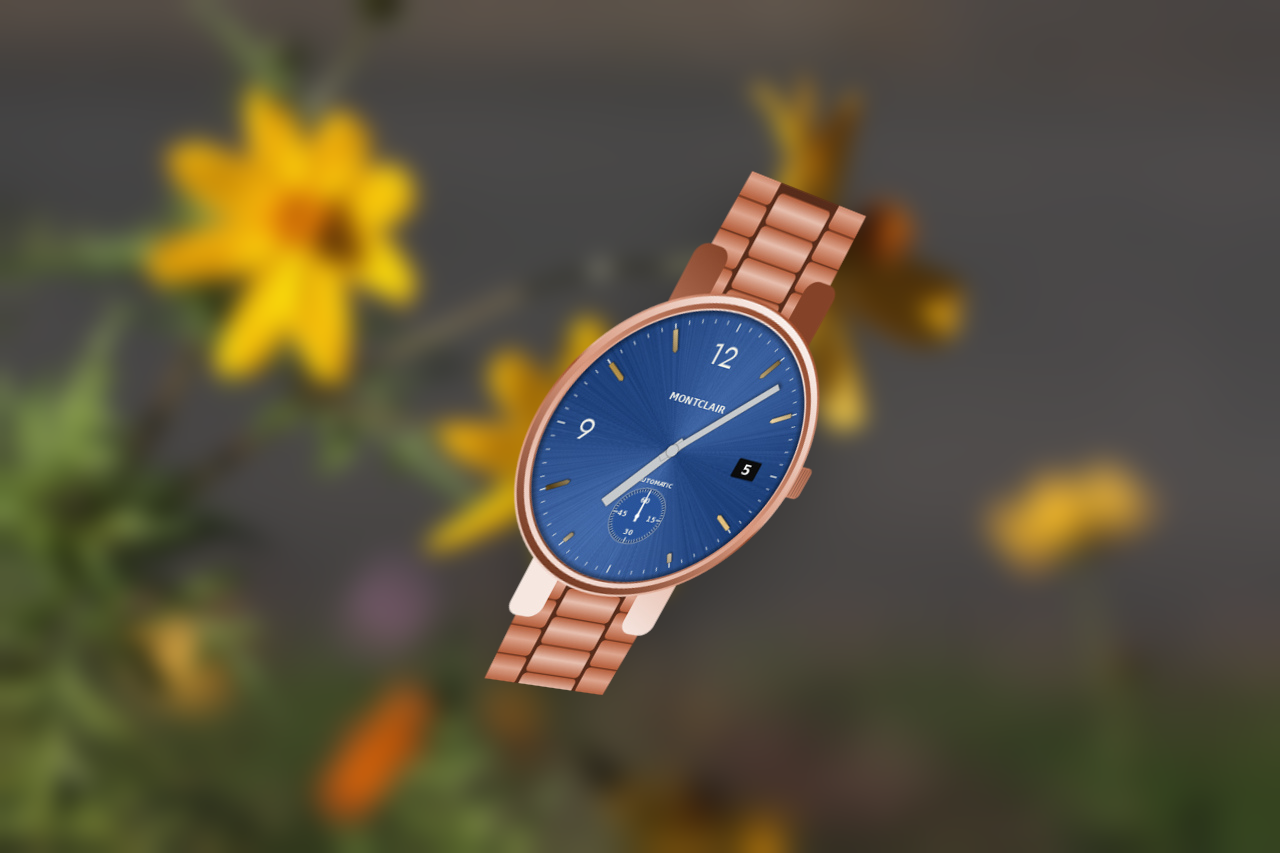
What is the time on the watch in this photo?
7:07
